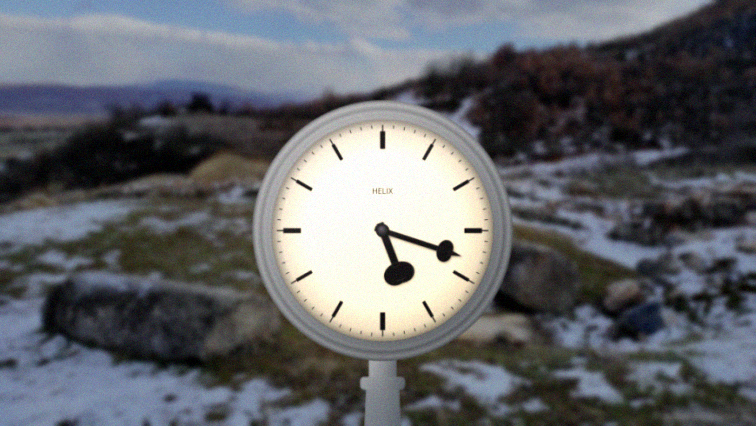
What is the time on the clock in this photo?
5:18
